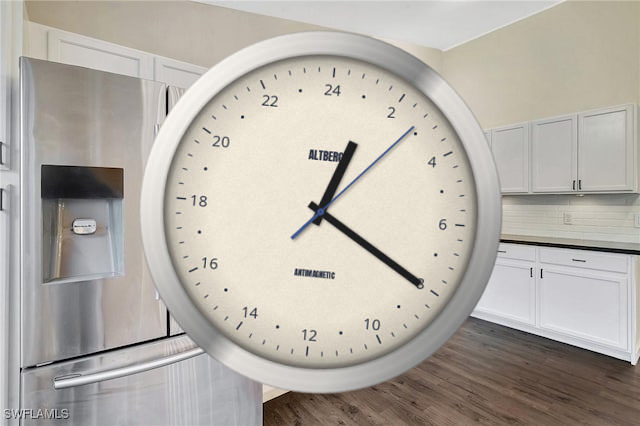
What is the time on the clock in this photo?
1:20:07
